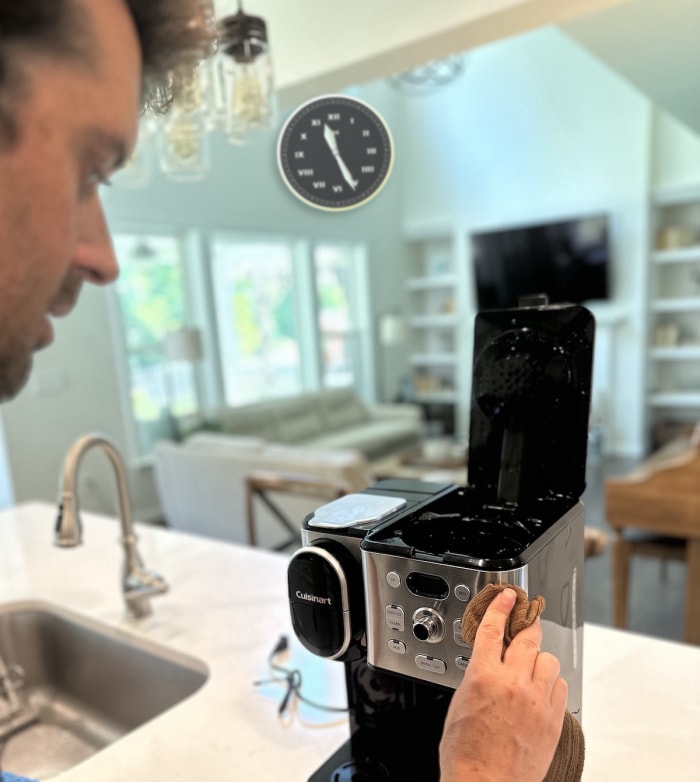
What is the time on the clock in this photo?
11:26
